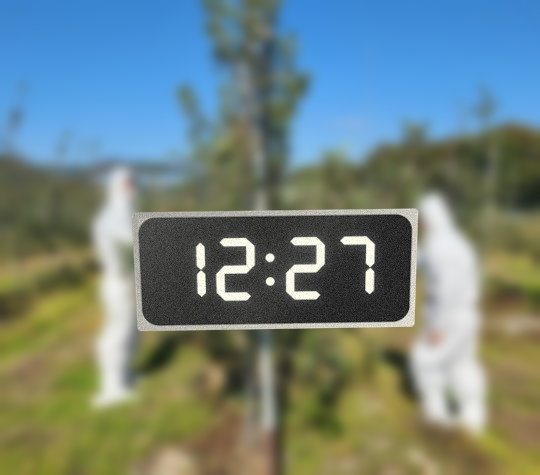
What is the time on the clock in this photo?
12:27
